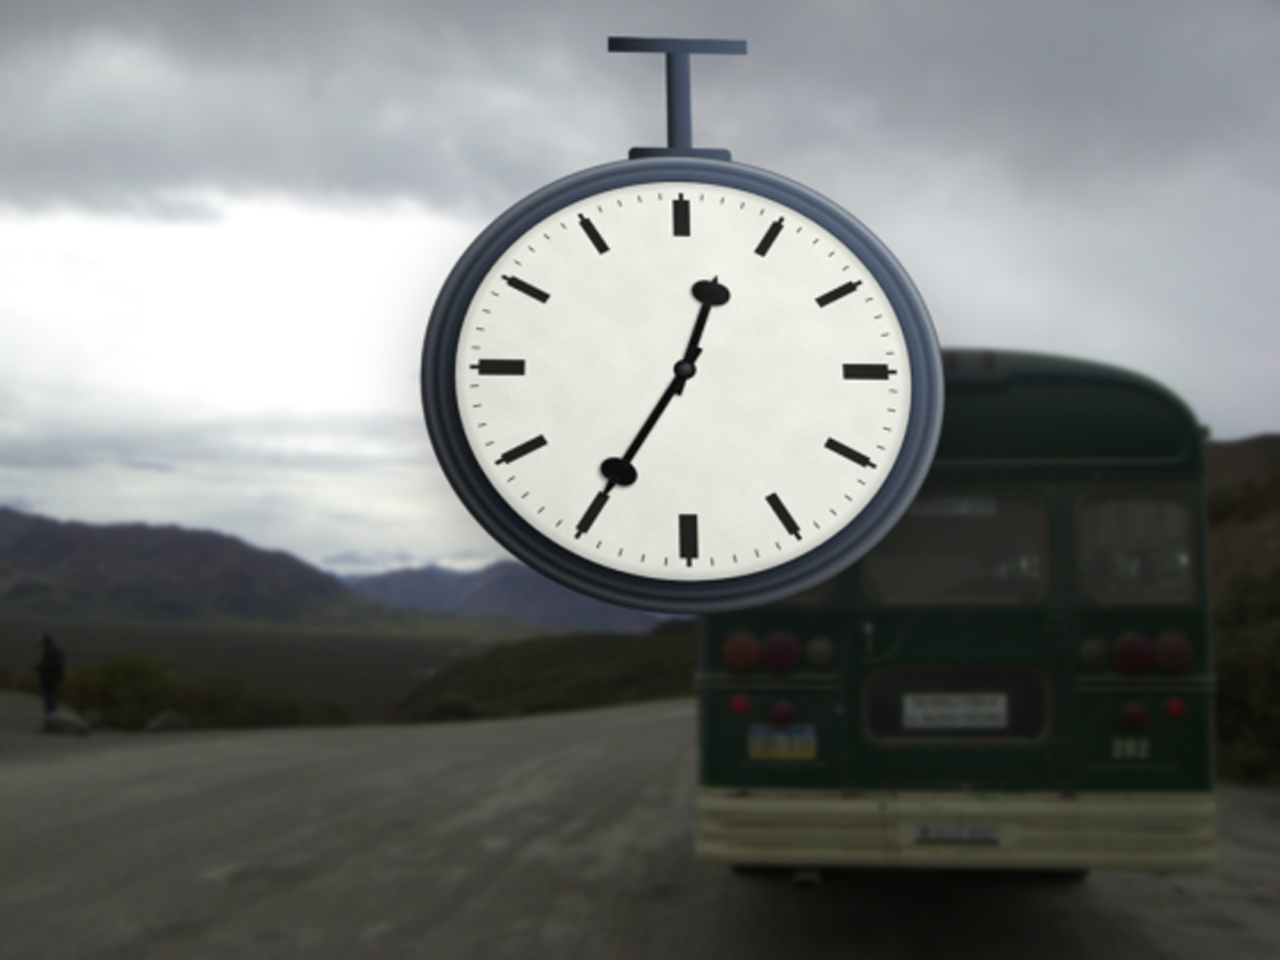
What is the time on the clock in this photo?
12:35
